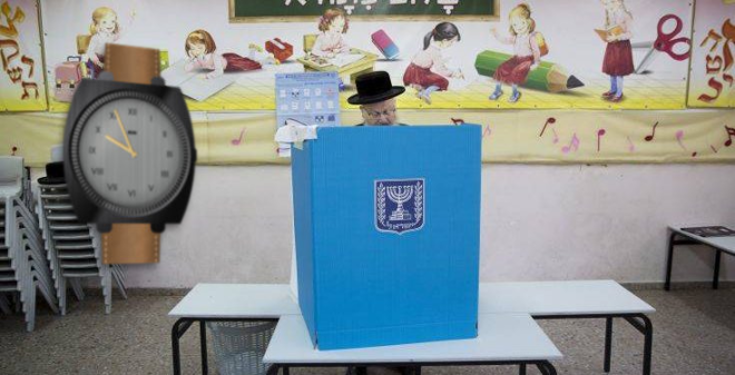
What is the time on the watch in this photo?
9:56
